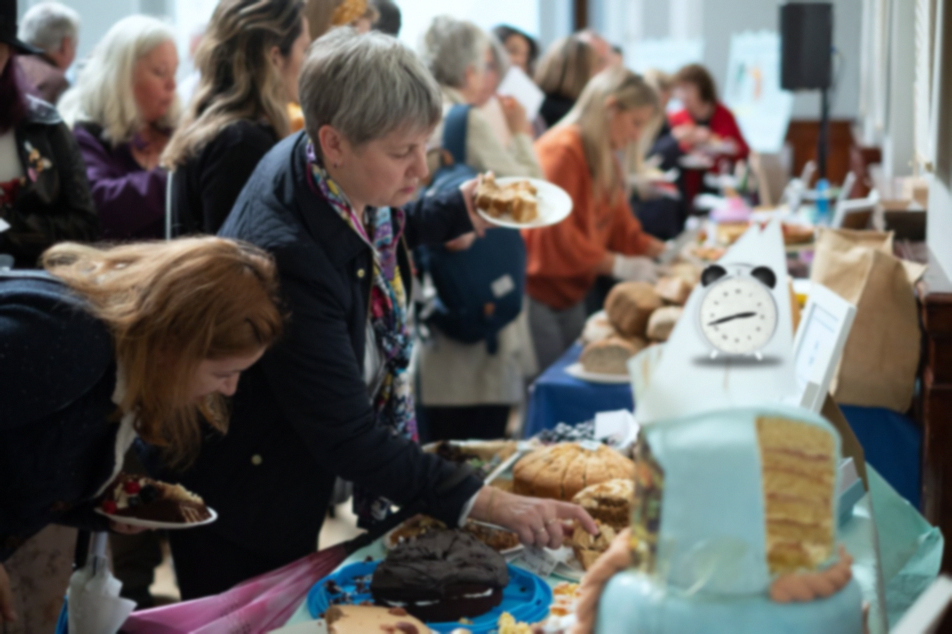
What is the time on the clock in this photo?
2:42
